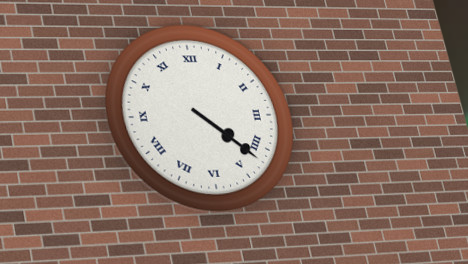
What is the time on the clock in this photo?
4:22
